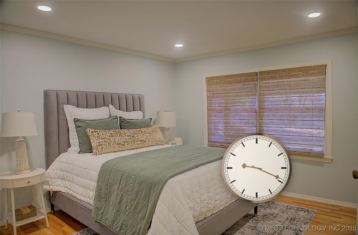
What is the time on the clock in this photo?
9:19
